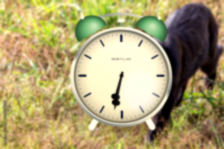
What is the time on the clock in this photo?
6:32
